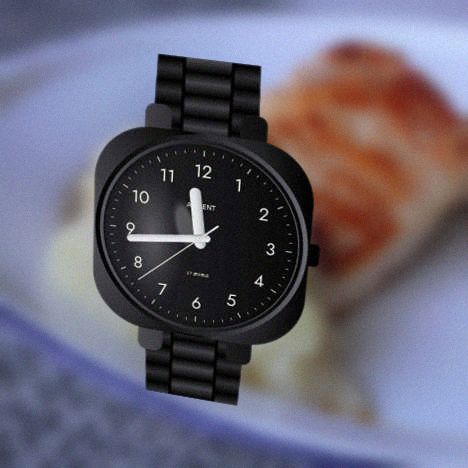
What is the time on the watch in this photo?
11:43:38
